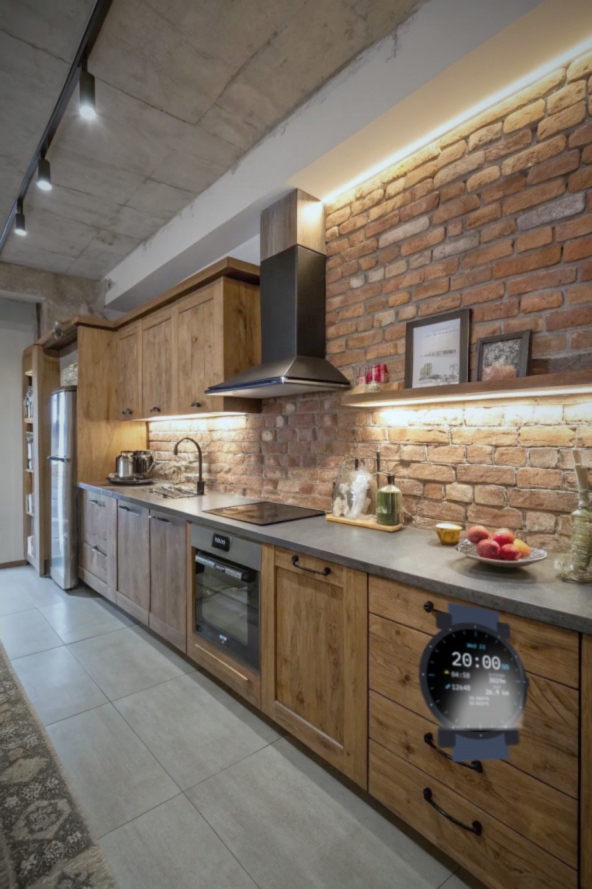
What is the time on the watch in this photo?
20:00
